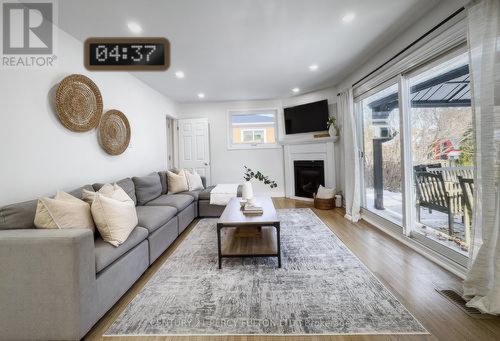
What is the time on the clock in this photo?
4:37
